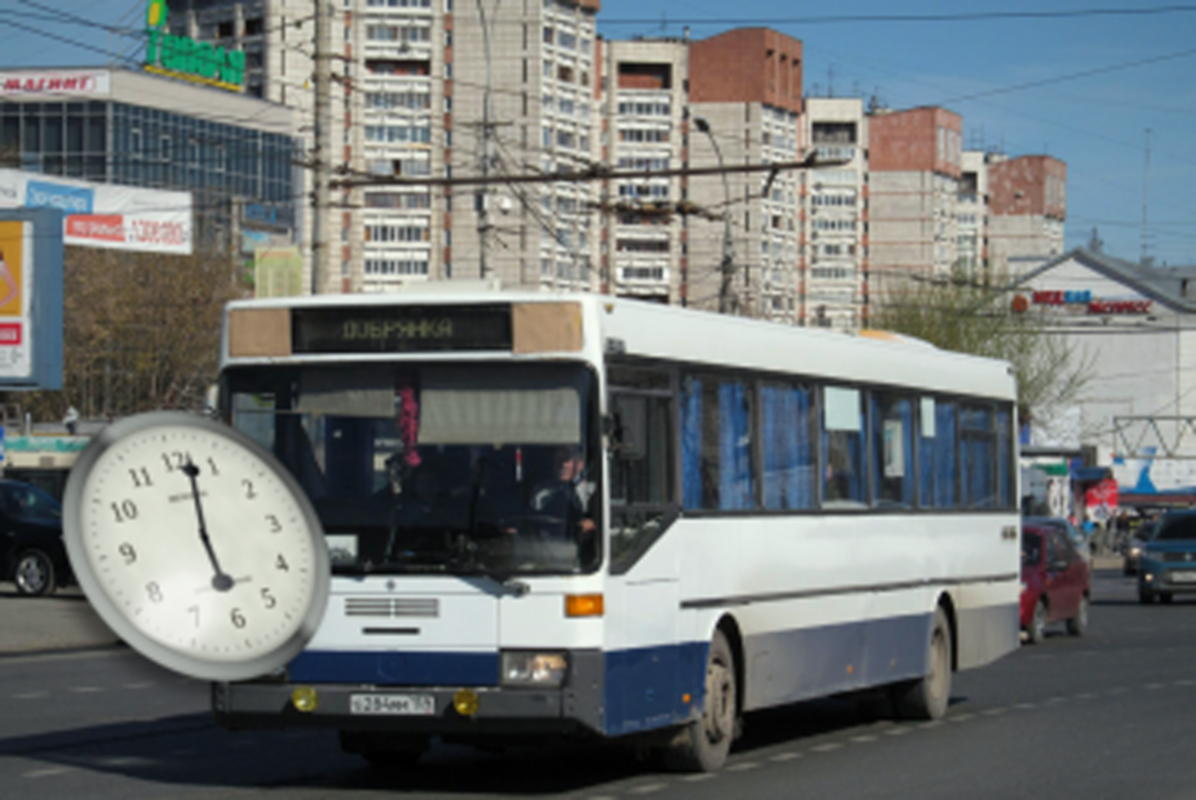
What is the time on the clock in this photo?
6:02
